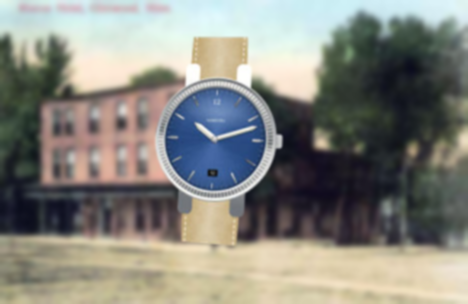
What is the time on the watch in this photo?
10:12
